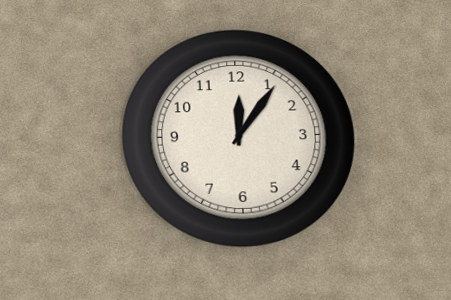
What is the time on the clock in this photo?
12:06
